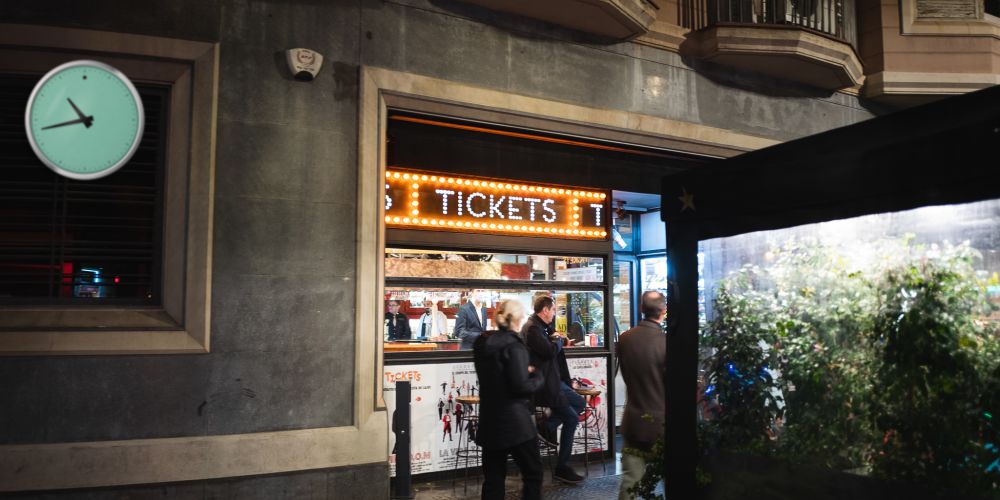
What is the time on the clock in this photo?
10:43
